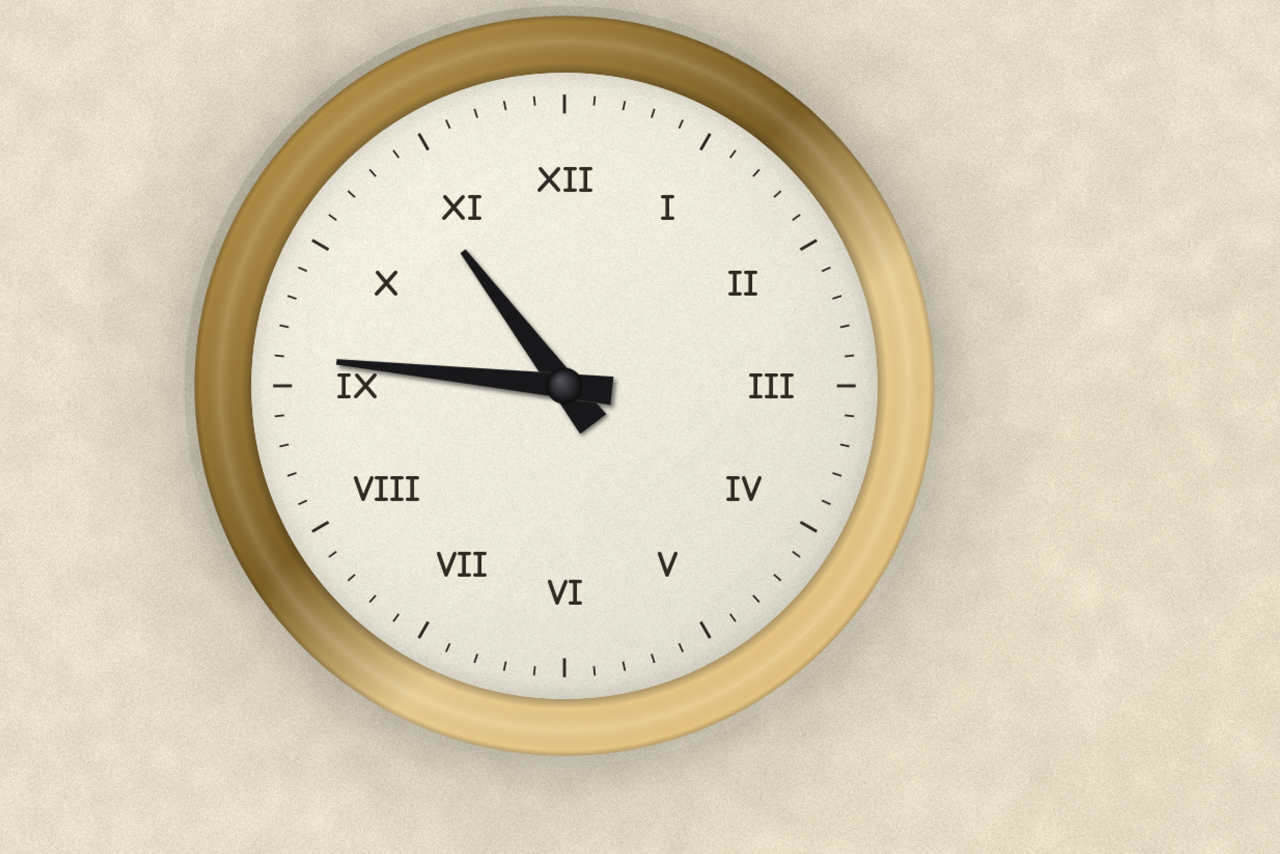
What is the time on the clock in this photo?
10:46
